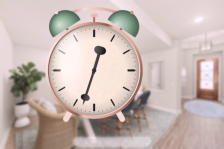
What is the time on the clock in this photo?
12:33
